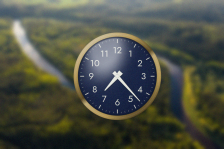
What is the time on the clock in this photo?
7:23
